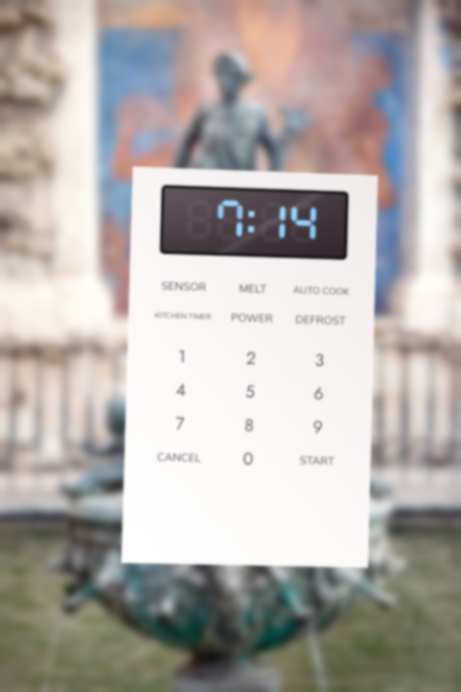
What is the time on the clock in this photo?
7:14
